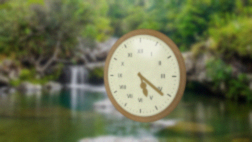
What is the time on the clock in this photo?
5:21
